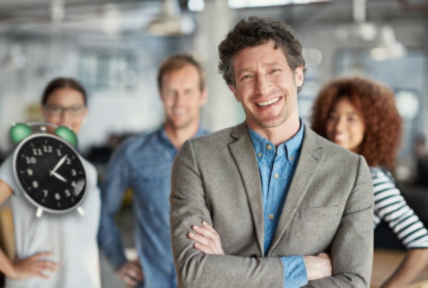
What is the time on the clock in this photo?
4:08
